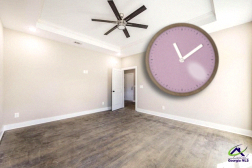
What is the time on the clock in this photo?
11:09
